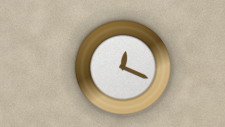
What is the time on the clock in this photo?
12:19
